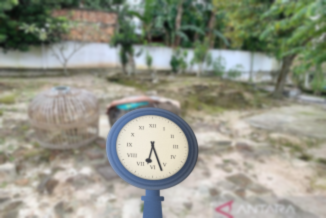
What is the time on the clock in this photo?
6:27
